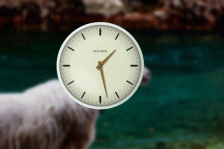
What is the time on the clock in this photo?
1:28
